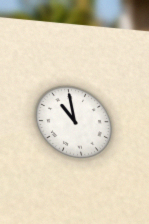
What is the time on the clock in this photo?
11:00
